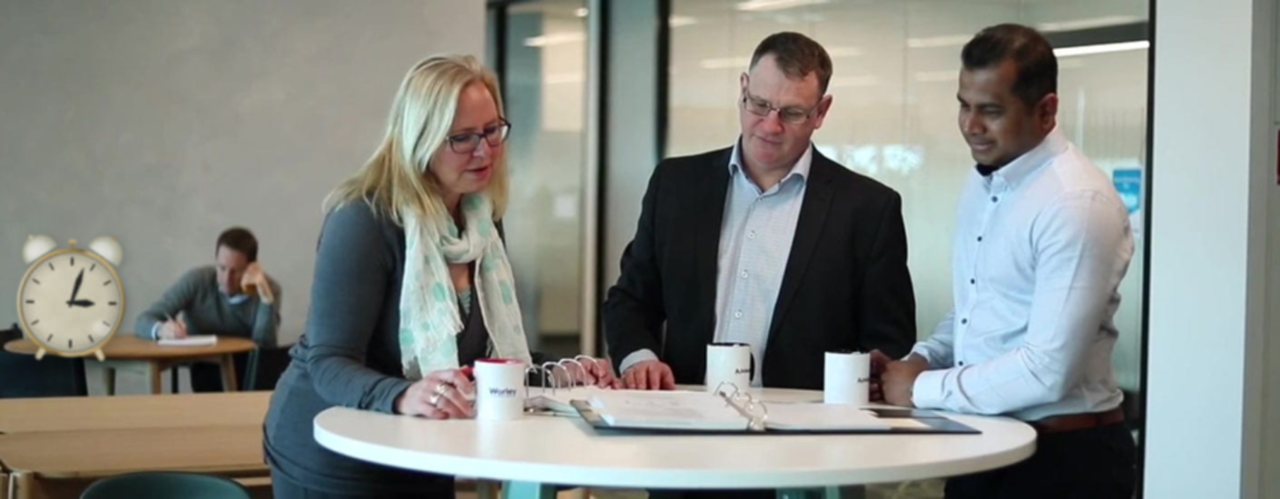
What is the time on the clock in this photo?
3:03
